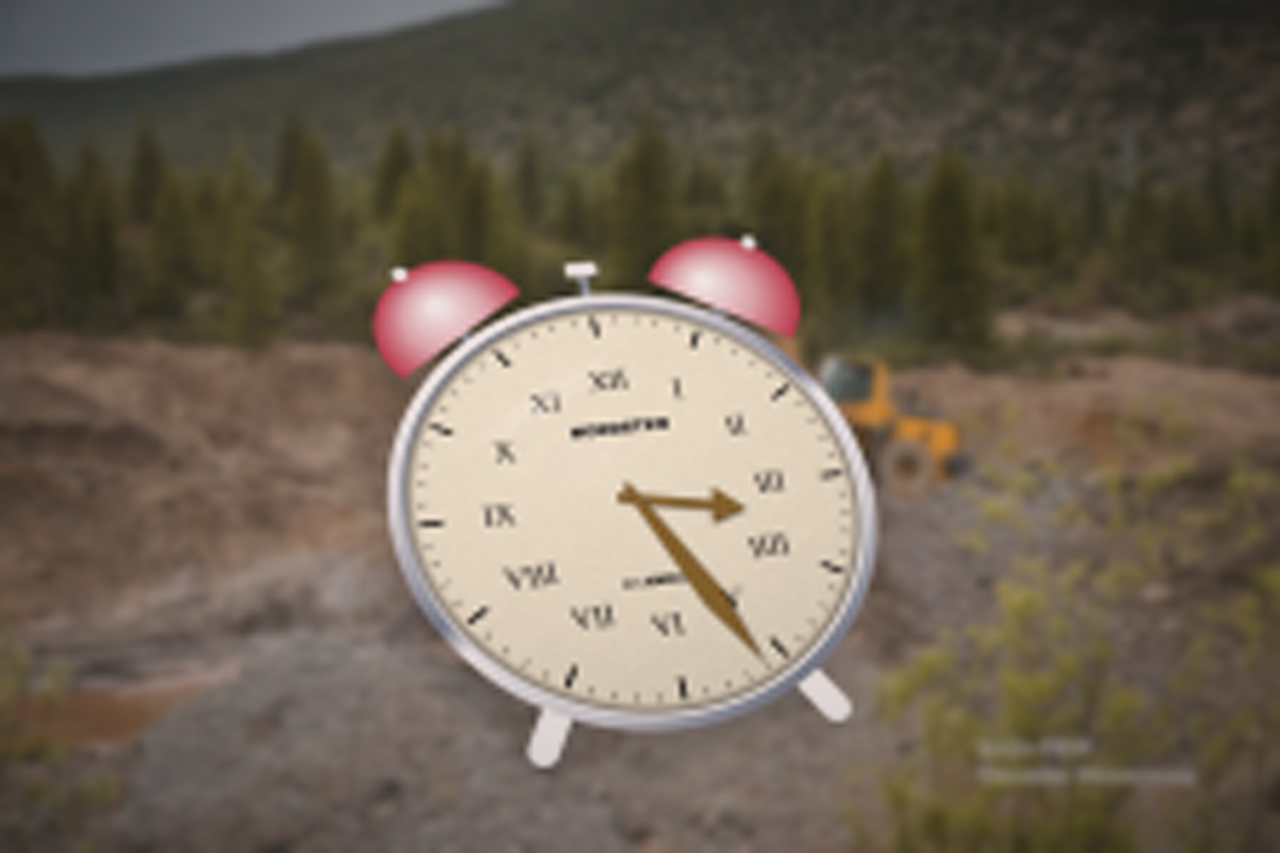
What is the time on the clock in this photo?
3:26
